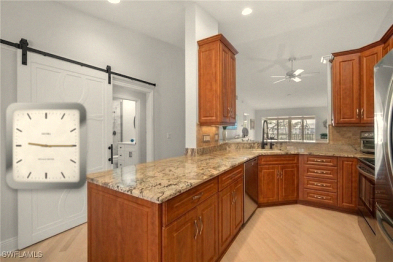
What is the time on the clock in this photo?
9:15
